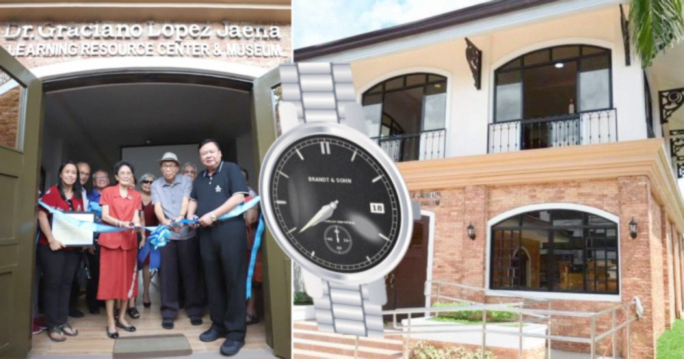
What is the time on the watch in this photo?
7:39
